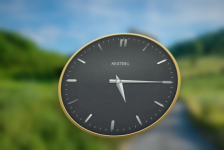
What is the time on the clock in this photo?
5:15
